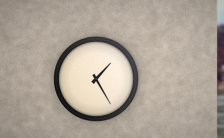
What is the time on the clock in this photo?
1:25
